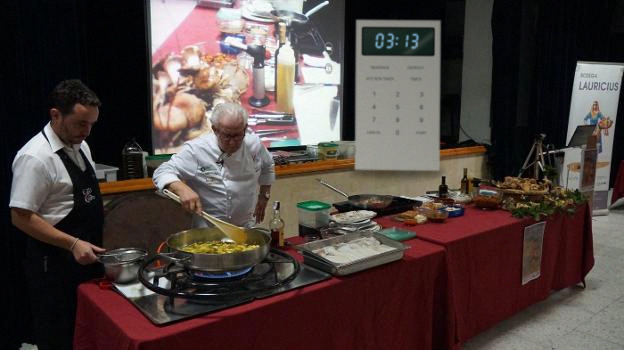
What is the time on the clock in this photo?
3:13
